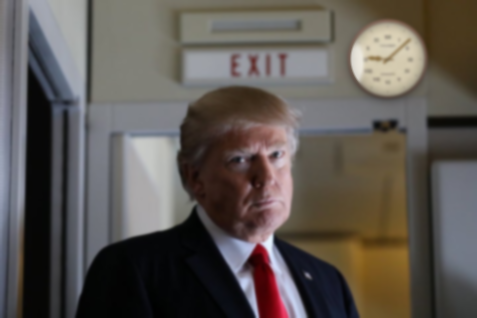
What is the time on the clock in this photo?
9:08
